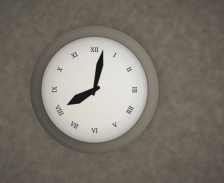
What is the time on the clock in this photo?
8:02
